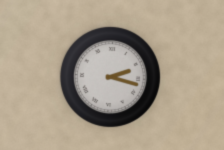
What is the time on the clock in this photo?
2:17
